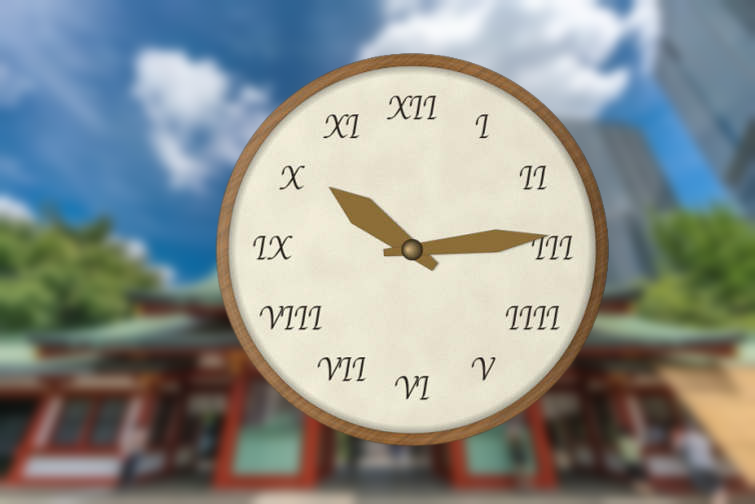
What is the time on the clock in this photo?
10:14
